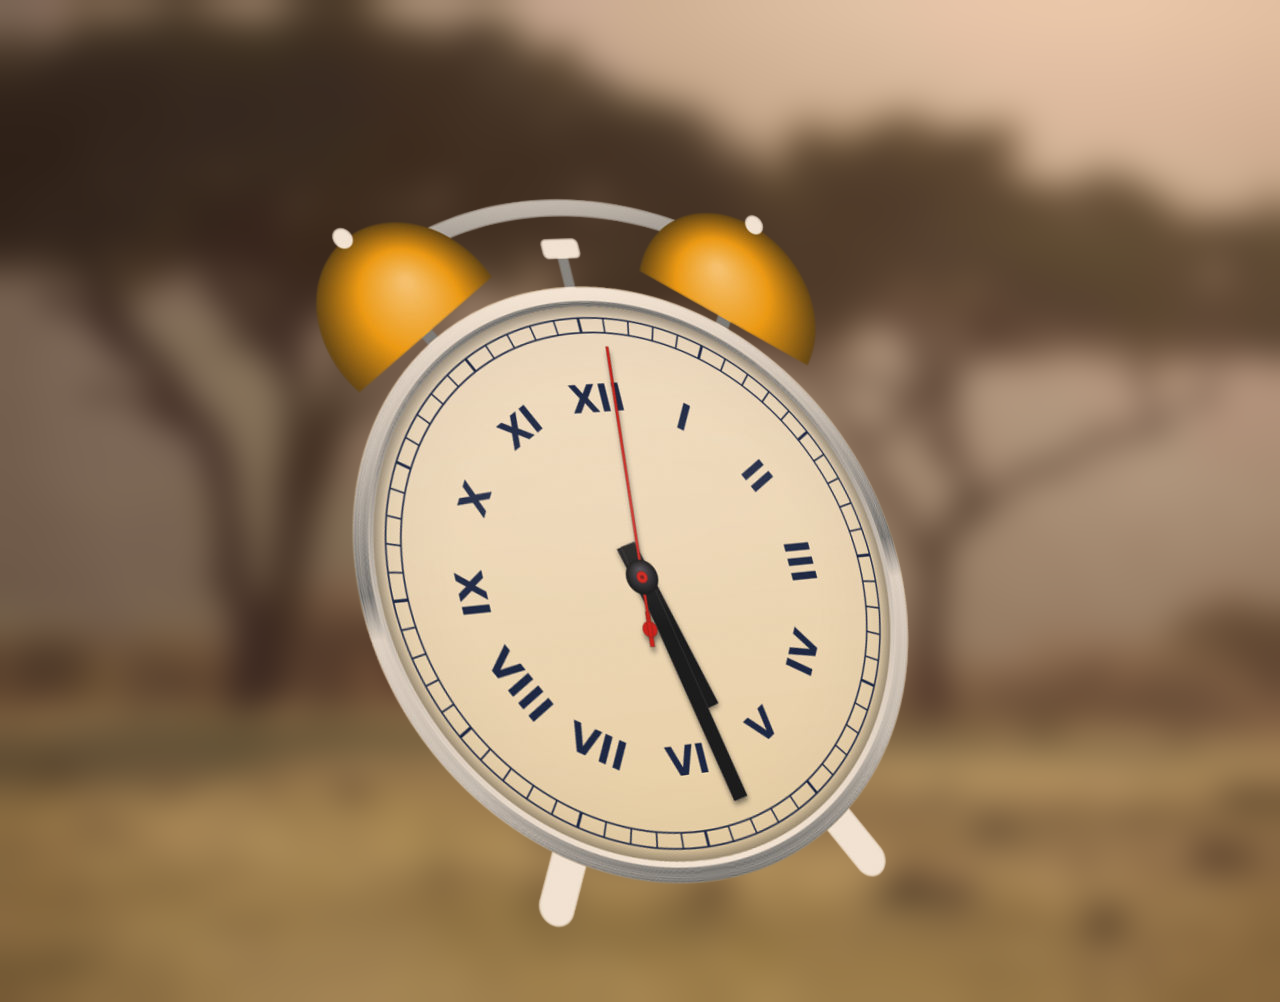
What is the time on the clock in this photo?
5:28:01
